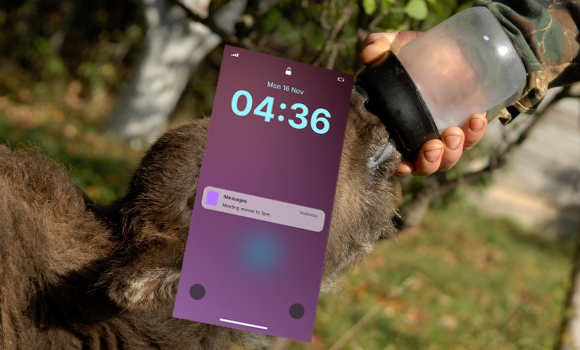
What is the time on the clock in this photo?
4:36
